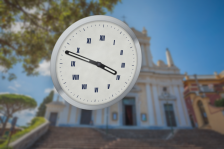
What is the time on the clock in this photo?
3:48
